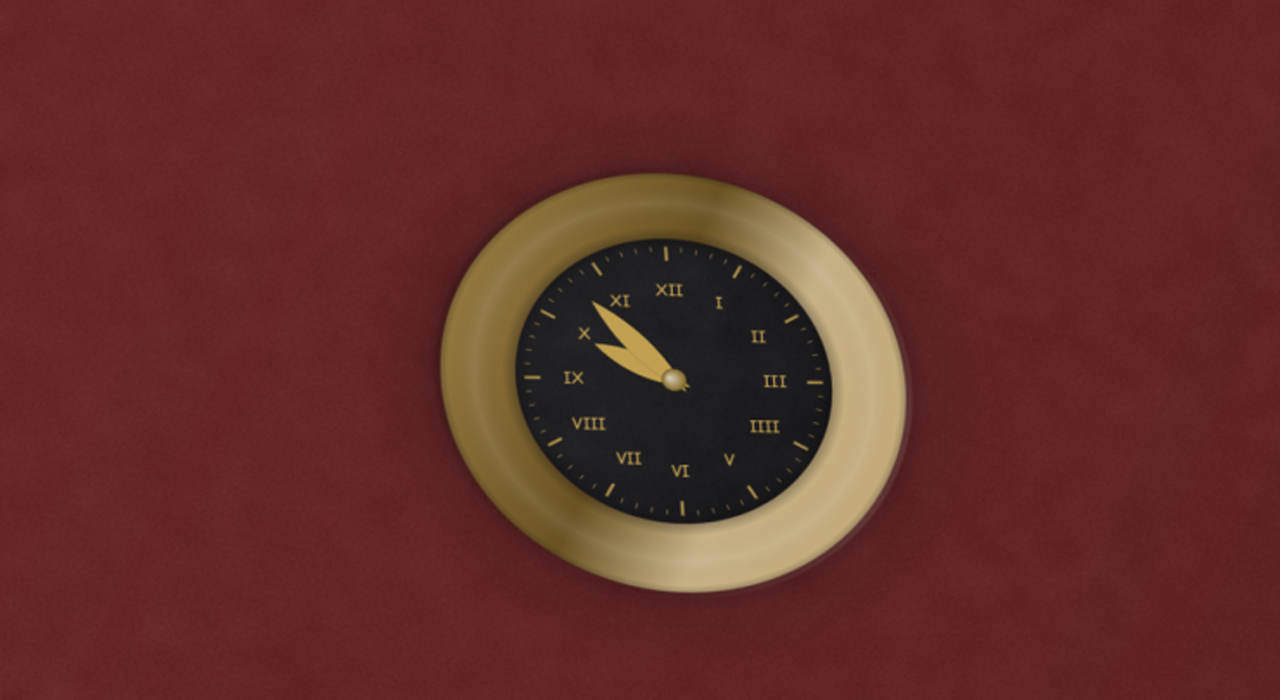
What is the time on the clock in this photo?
9:53
